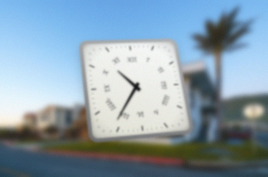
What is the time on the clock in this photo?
10:36
